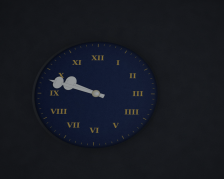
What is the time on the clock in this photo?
9:48
